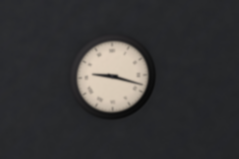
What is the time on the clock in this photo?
9:18
